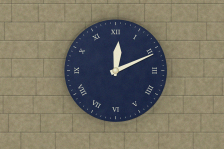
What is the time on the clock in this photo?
12:11
